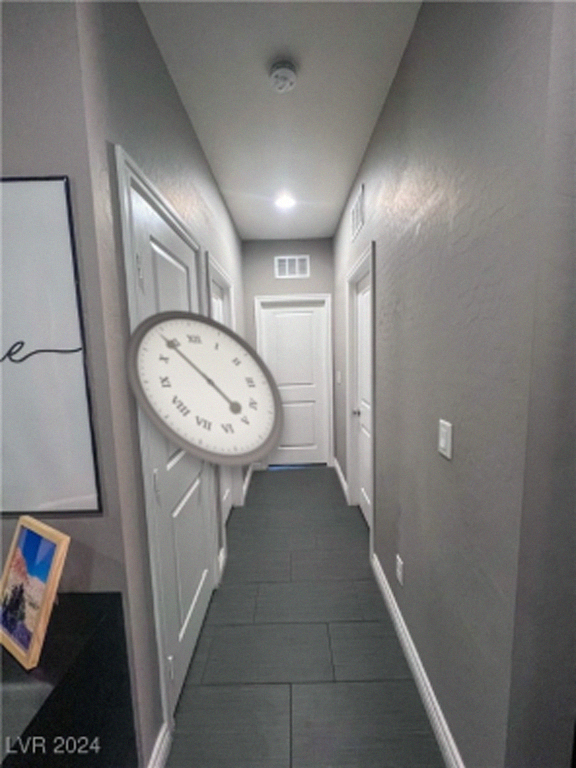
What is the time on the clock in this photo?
4:54
